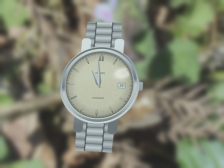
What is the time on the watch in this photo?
10:59
